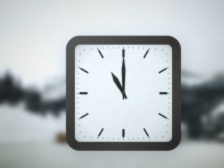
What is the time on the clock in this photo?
11:00
